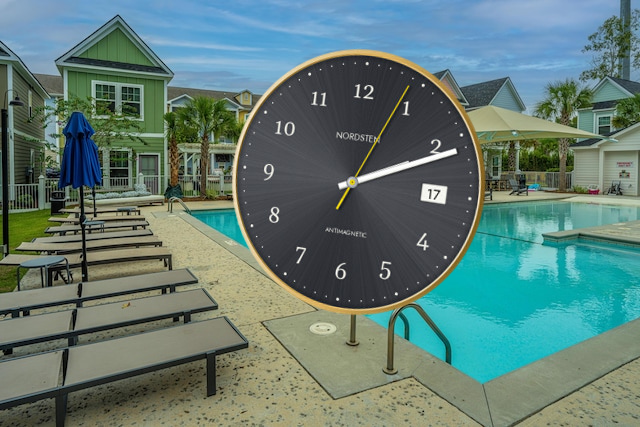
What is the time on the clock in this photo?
2:11:04
